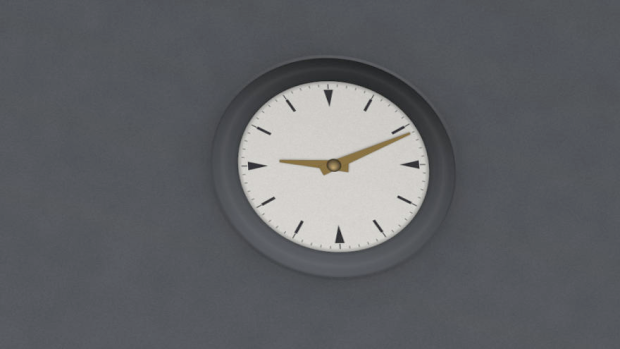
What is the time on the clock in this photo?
9:11
